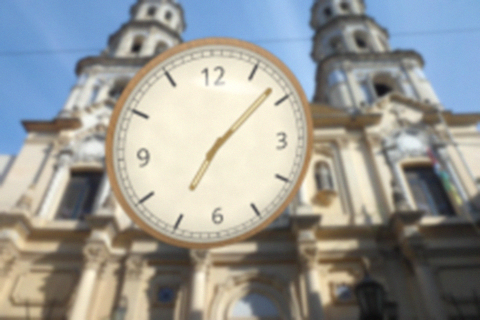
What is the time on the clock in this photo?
7:08
